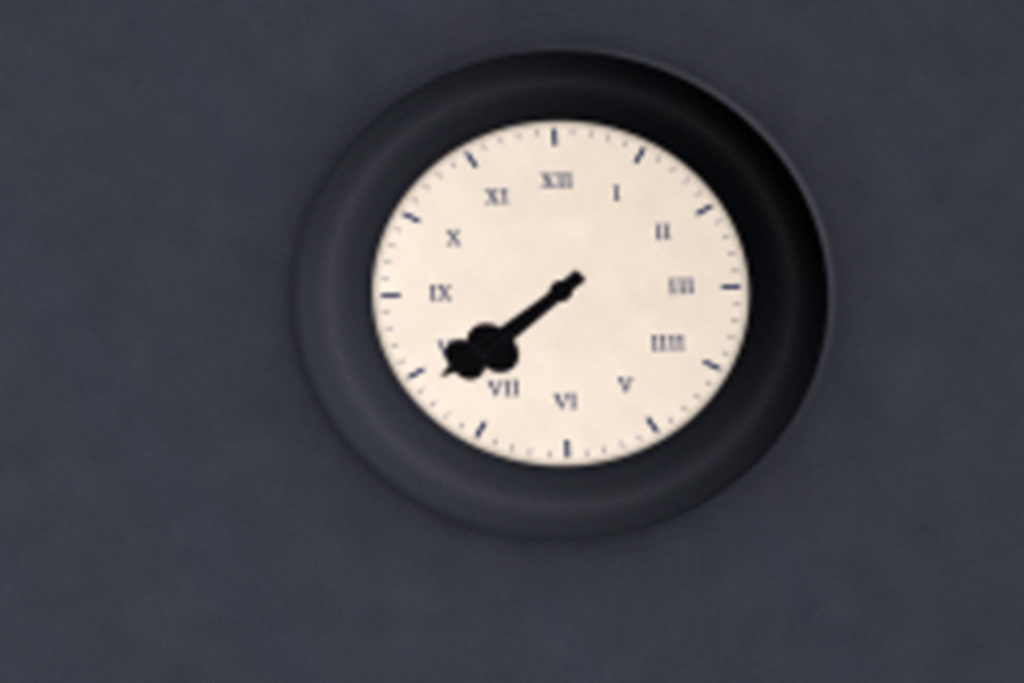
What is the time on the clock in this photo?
7:39
